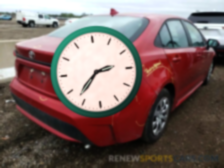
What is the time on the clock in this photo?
2:37
